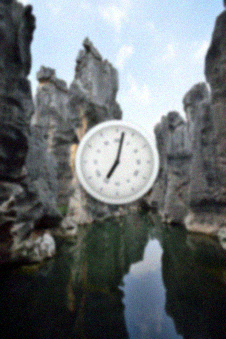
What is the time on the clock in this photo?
7:02
